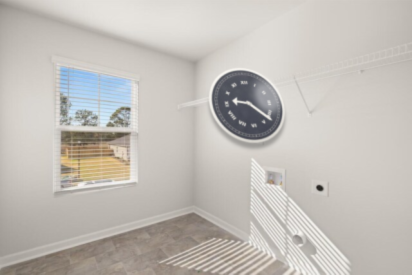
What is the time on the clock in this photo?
9:22
